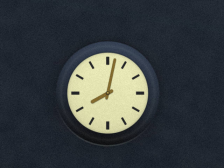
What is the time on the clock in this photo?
8:02
